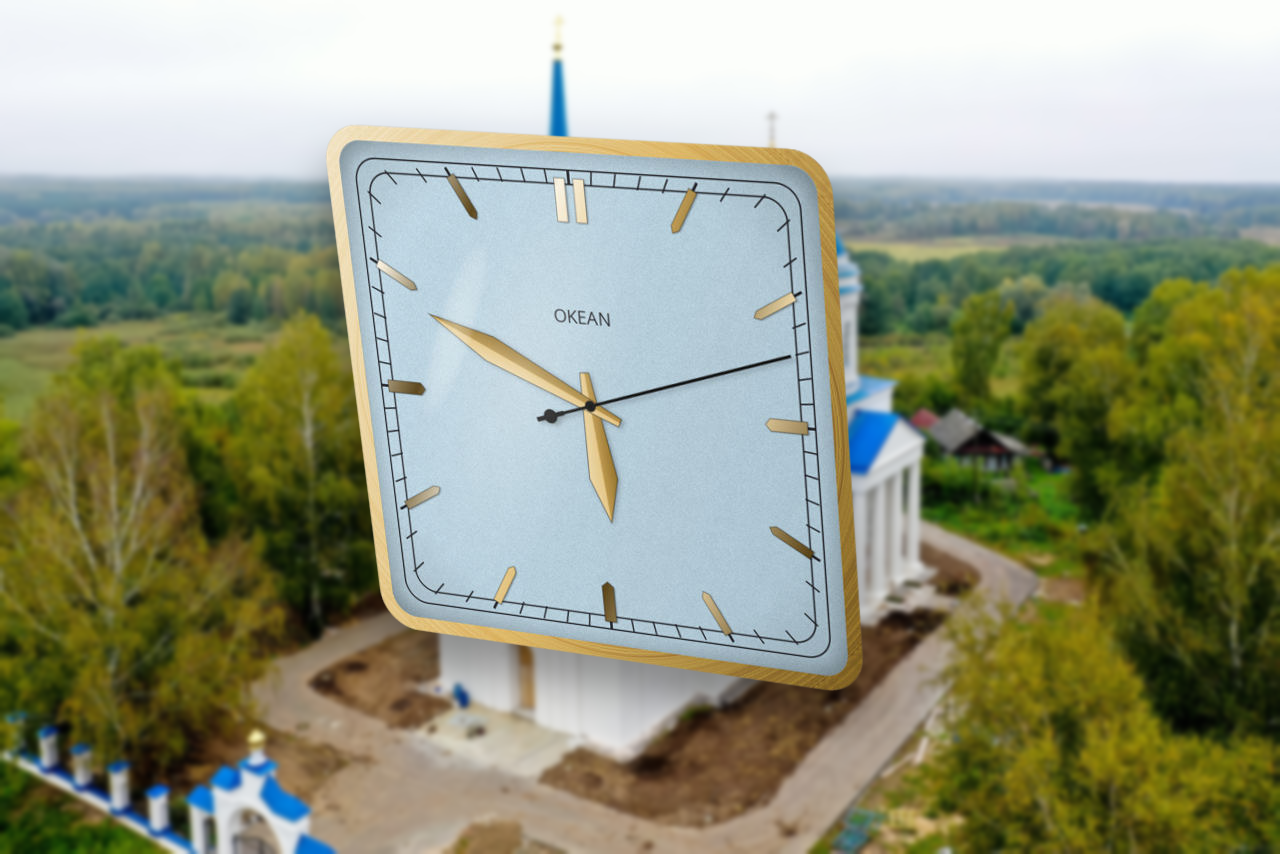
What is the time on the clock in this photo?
5:49:12
